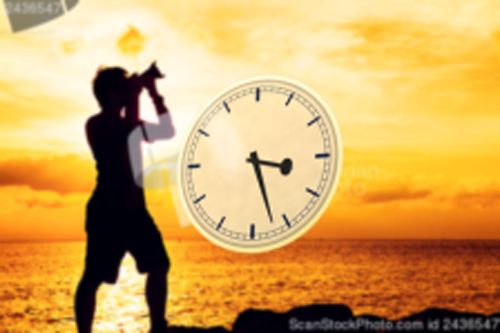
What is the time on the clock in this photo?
3:27
